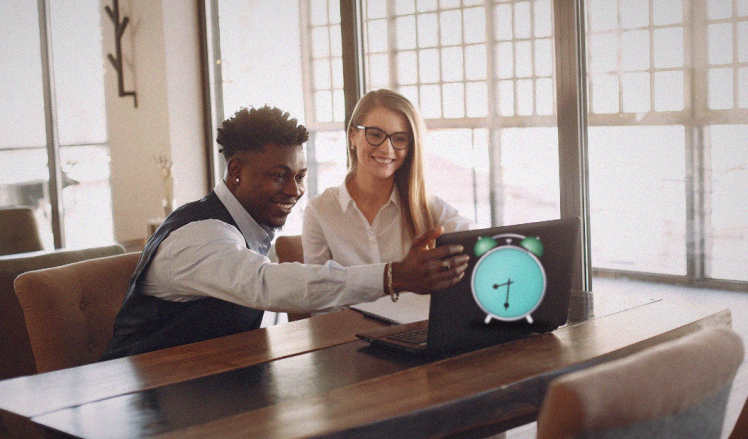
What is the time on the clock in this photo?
8:31
